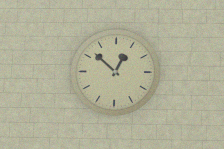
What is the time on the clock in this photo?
12:52
